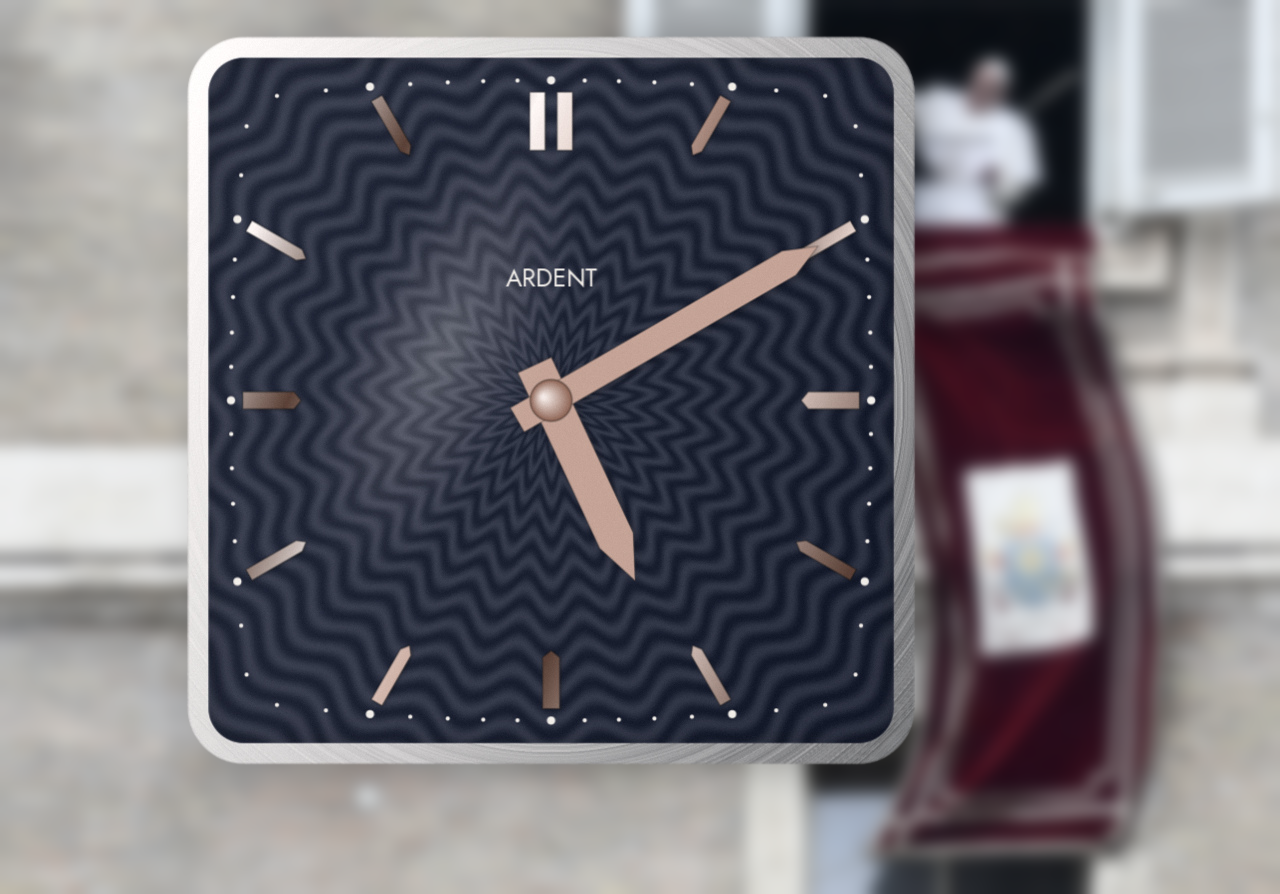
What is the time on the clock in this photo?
5:10
